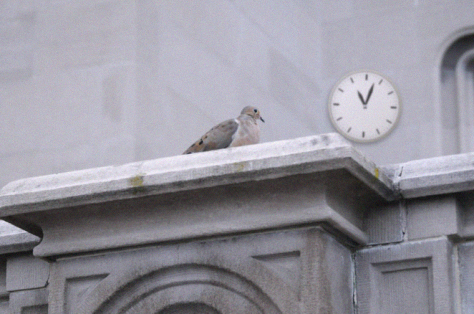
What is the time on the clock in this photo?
11:03
